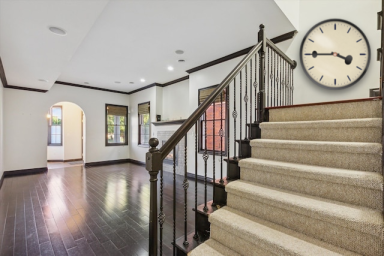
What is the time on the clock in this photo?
3:45
